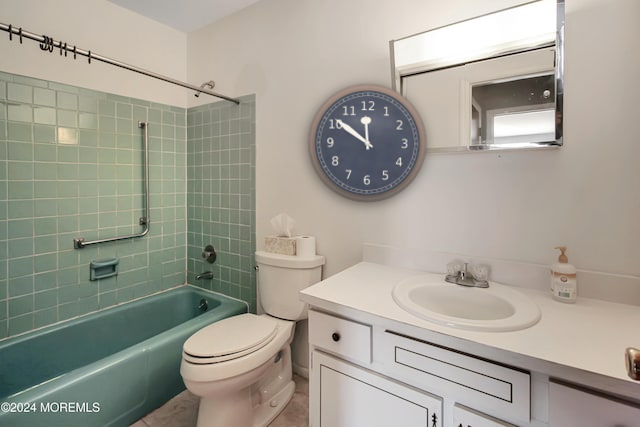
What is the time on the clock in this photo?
11:51
